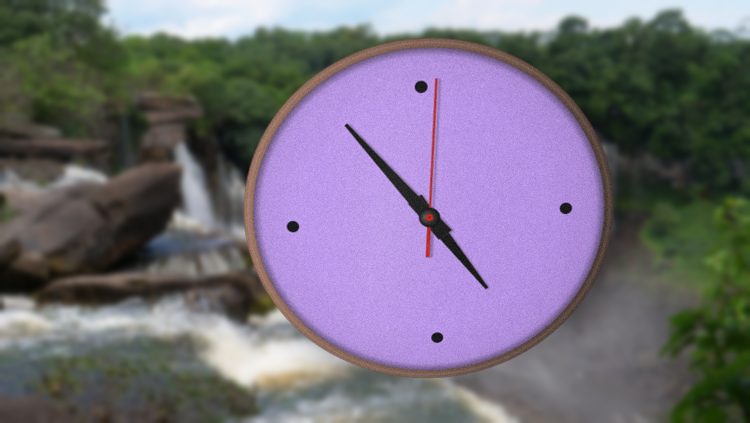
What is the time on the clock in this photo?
4:54:01
